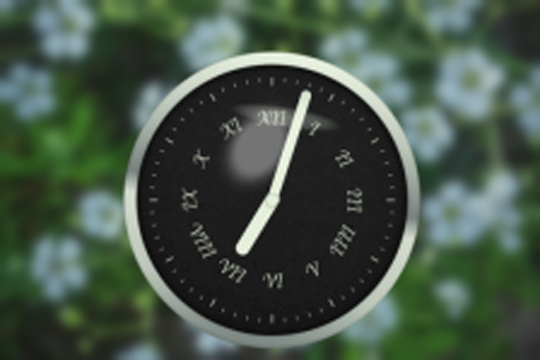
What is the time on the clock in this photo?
7:03
